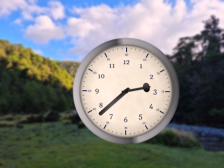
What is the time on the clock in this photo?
2:38
